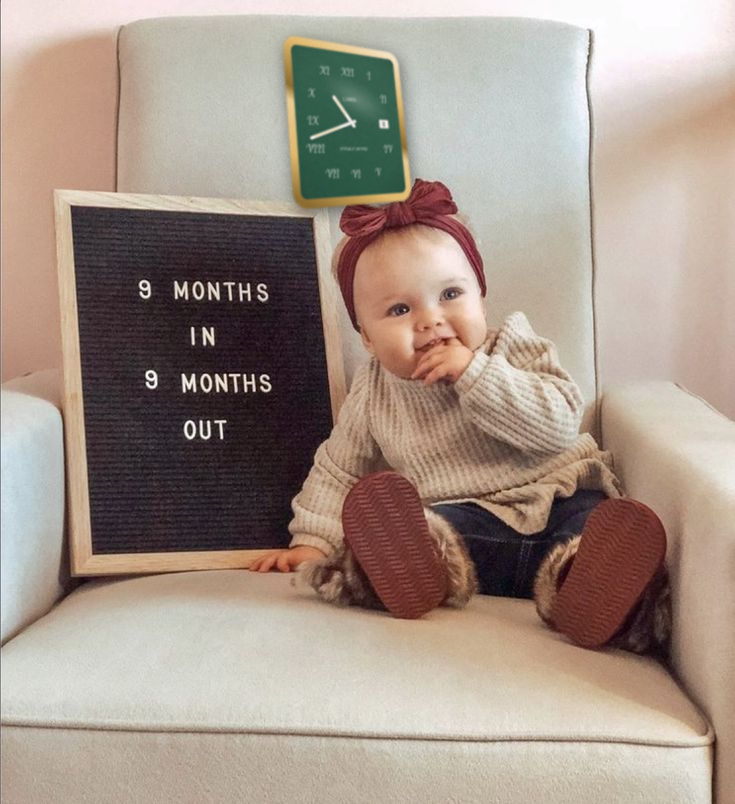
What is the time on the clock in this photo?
10:42
